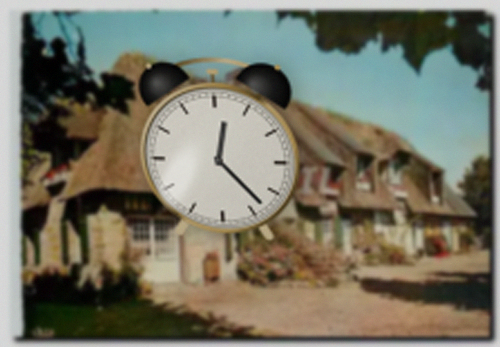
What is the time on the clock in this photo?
12:23
